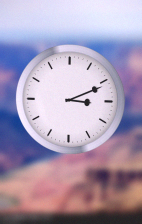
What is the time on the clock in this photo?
3:11
